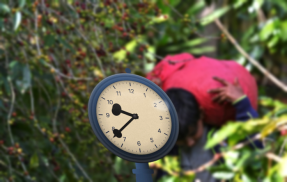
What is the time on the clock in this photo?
9:38
